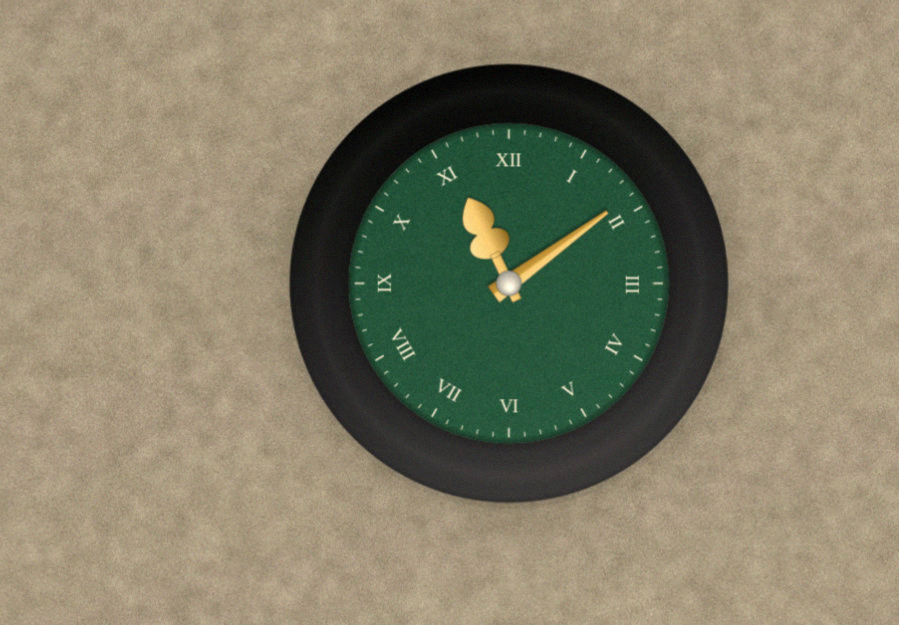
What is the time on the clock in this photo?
11:09
